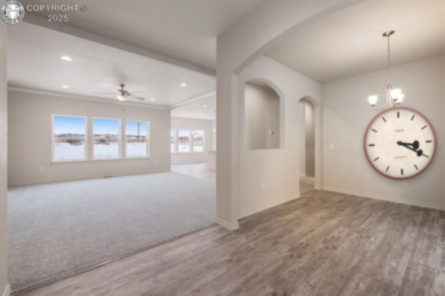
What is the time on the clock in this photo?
3:20
